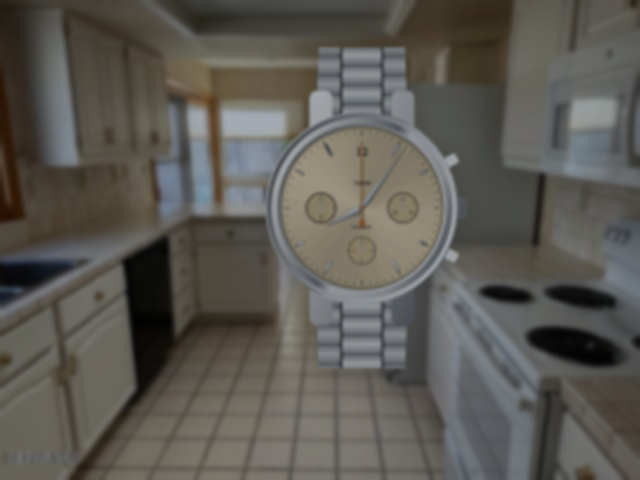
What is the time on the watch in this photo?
8:06
